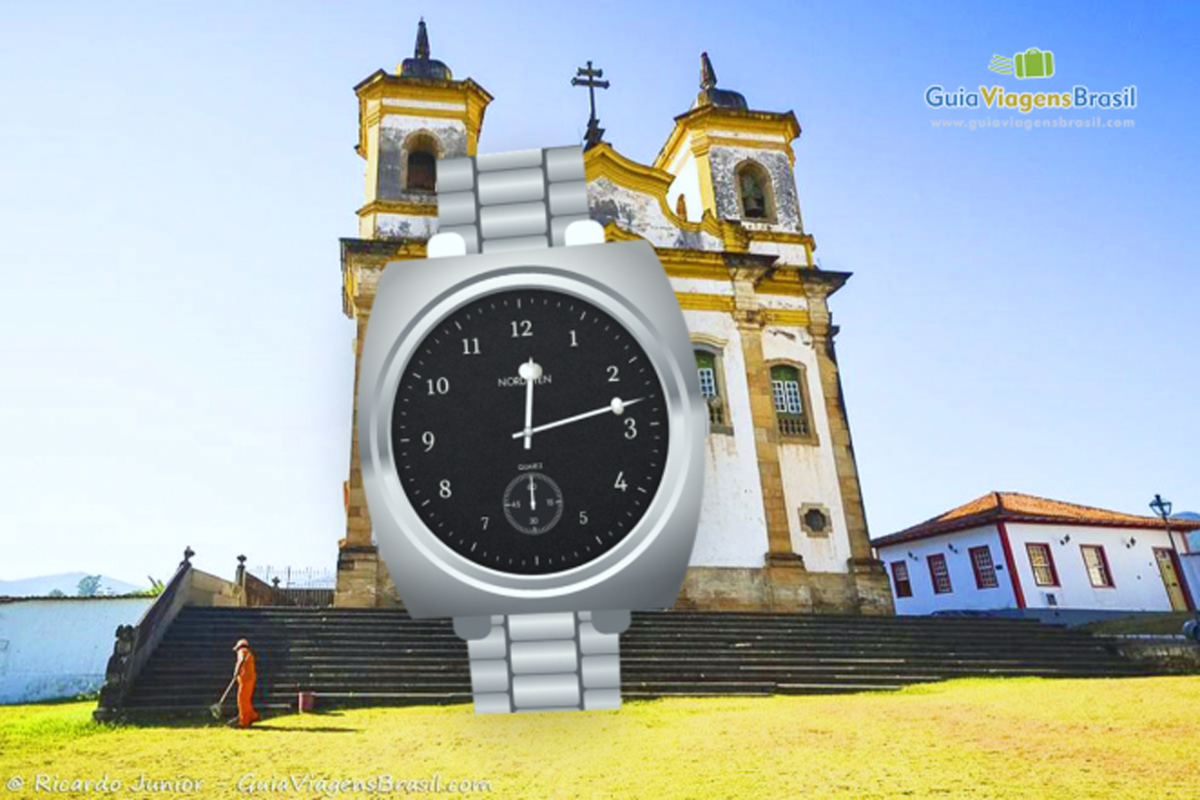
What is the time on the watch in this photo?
12:13
